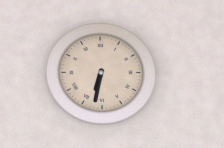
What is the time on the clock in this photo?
6:32
